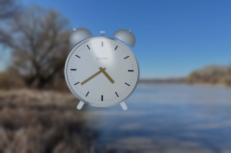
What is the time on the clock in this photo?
4:39
